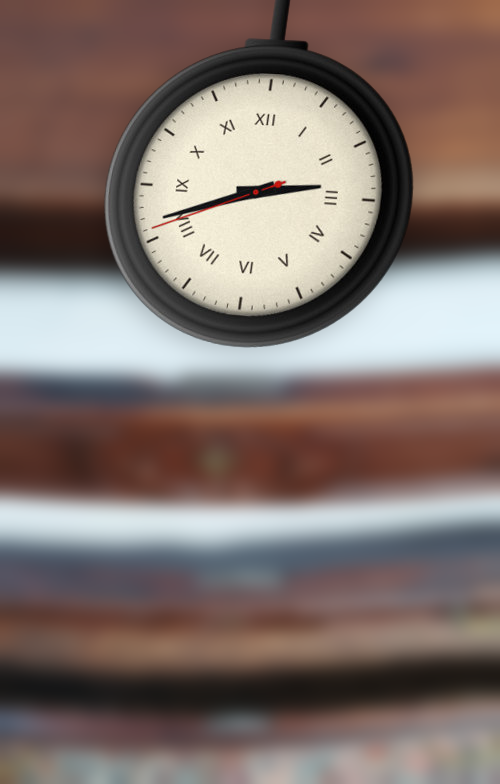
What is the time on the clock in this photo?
2:41:41
